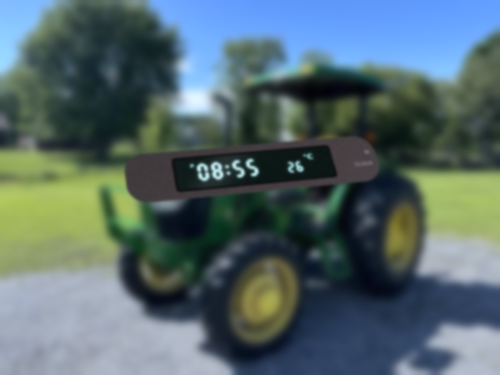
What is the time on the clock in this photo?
8:55
